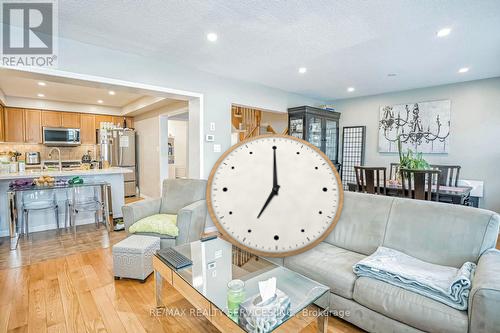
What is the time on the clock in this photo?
7:00
